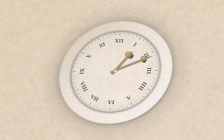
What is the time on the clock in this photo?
1:11
